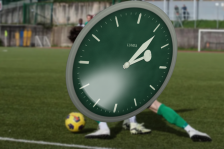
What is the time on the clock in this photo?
2:06
